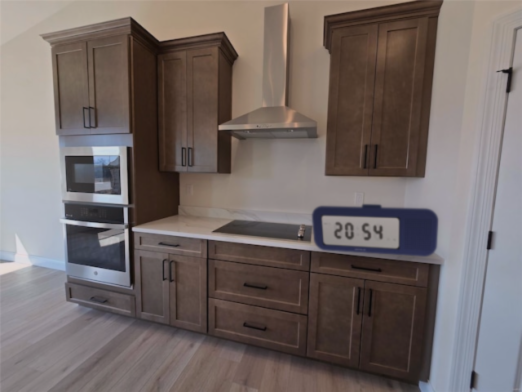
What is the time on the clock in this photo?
20:54
